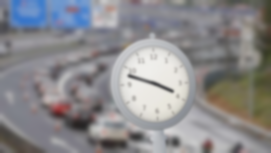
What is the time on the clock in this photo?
3:48
